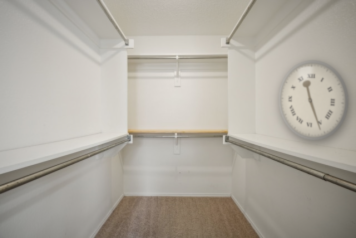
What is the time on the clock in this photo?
11:26
